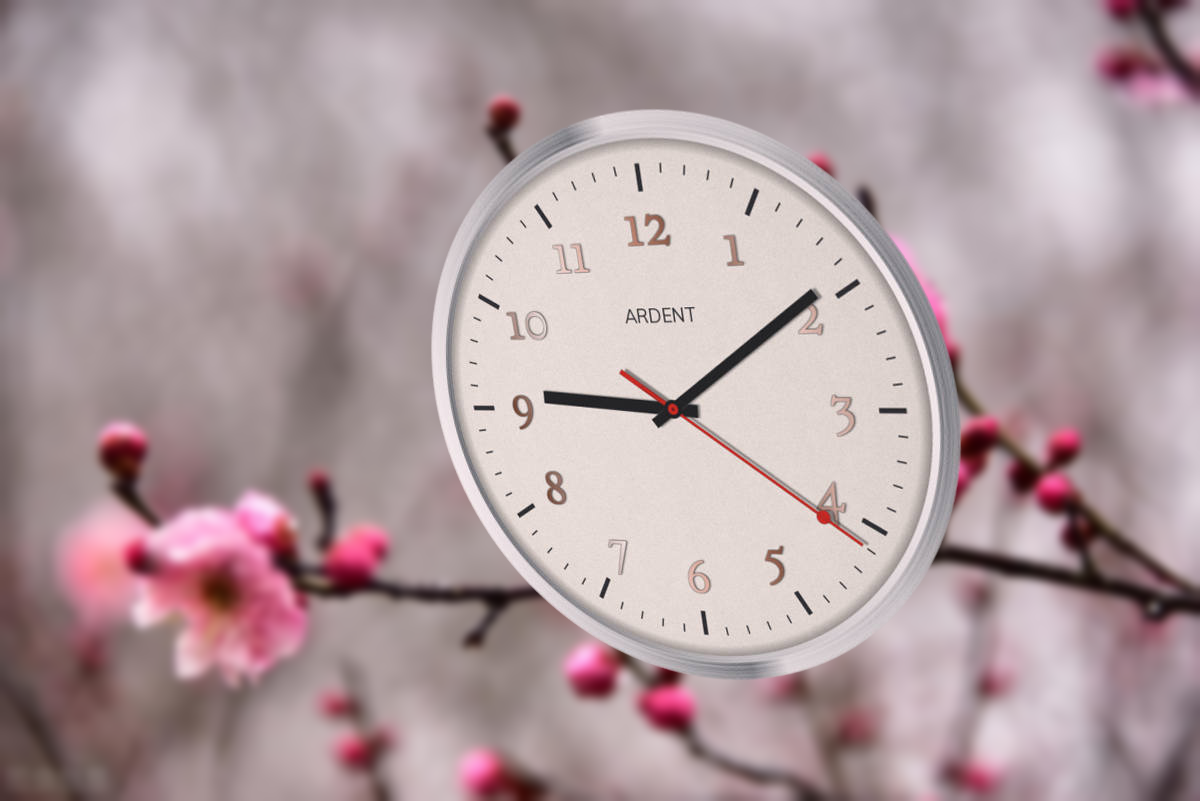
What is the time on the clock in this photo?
9:09:21
